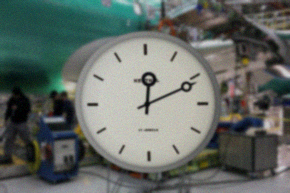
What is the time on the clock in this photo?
12:11
